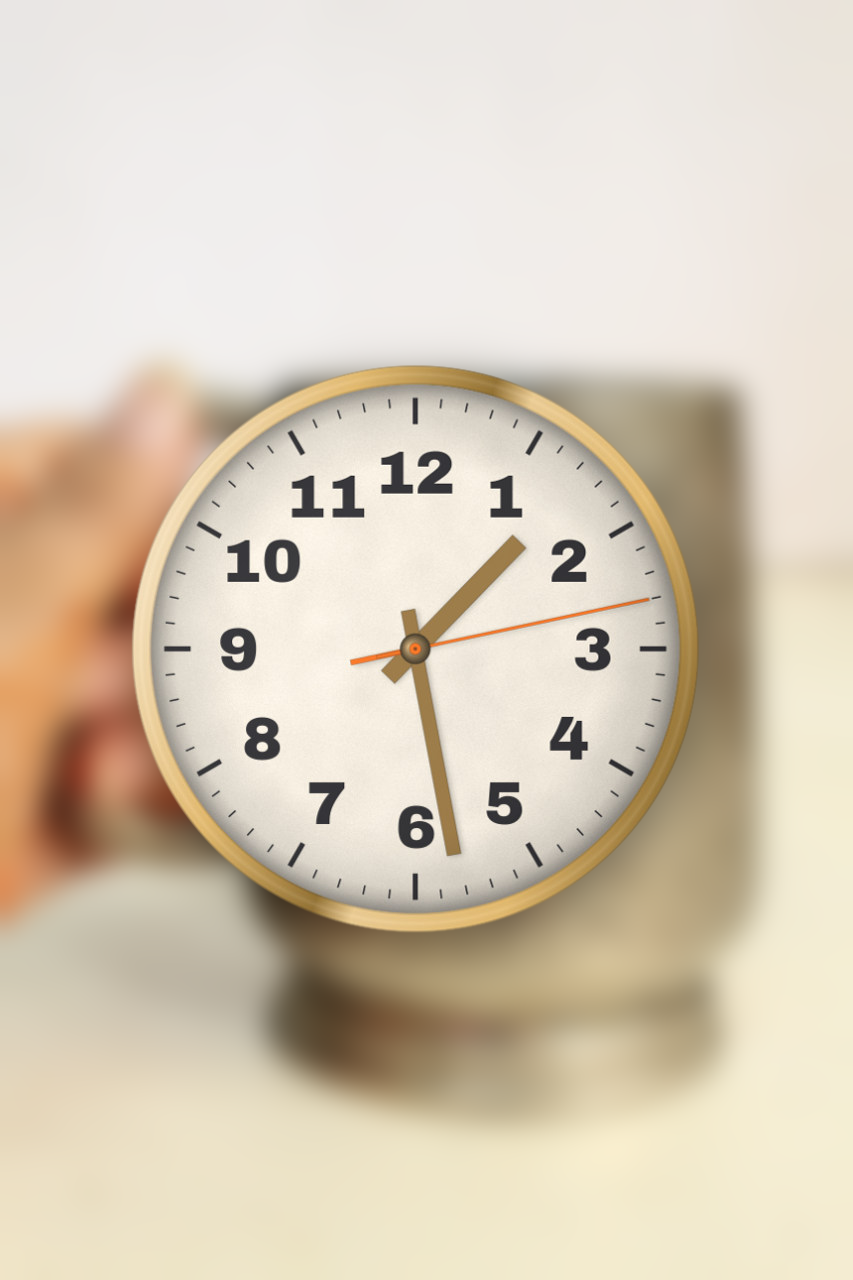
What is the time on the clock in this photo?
1:28:13
